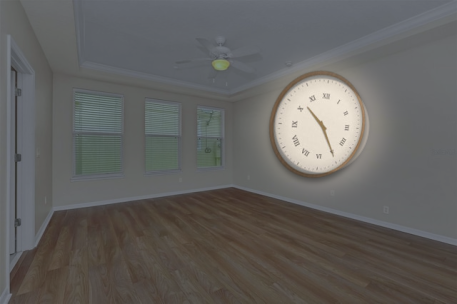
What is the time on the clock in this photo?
10:25
